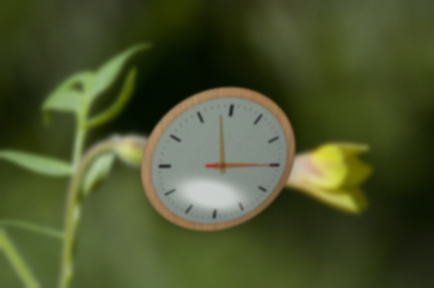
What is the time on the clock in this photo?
2:58:15
